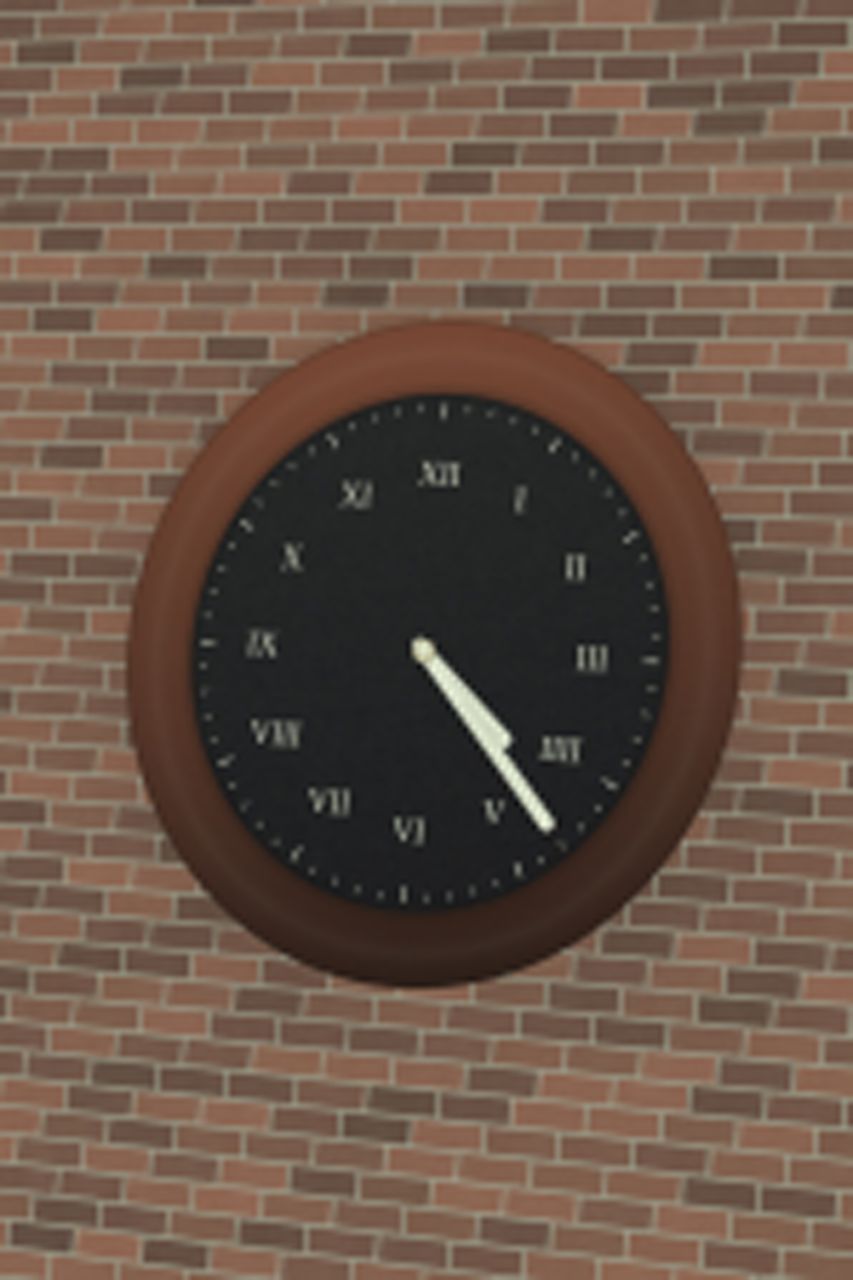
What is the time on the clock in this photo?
4:23
